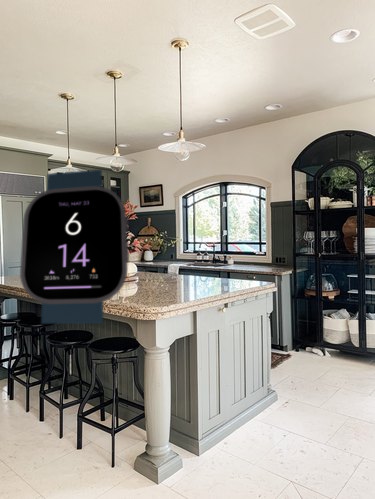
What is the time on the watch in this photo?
6:14
